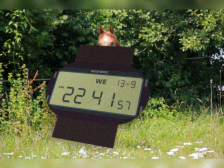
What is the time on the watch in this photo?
22:41
